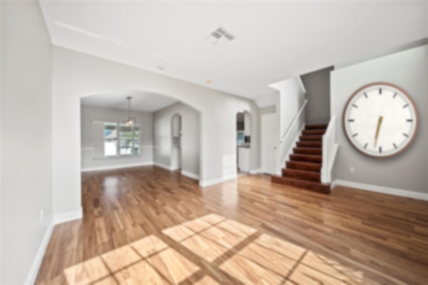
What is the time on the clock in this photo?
6:32
